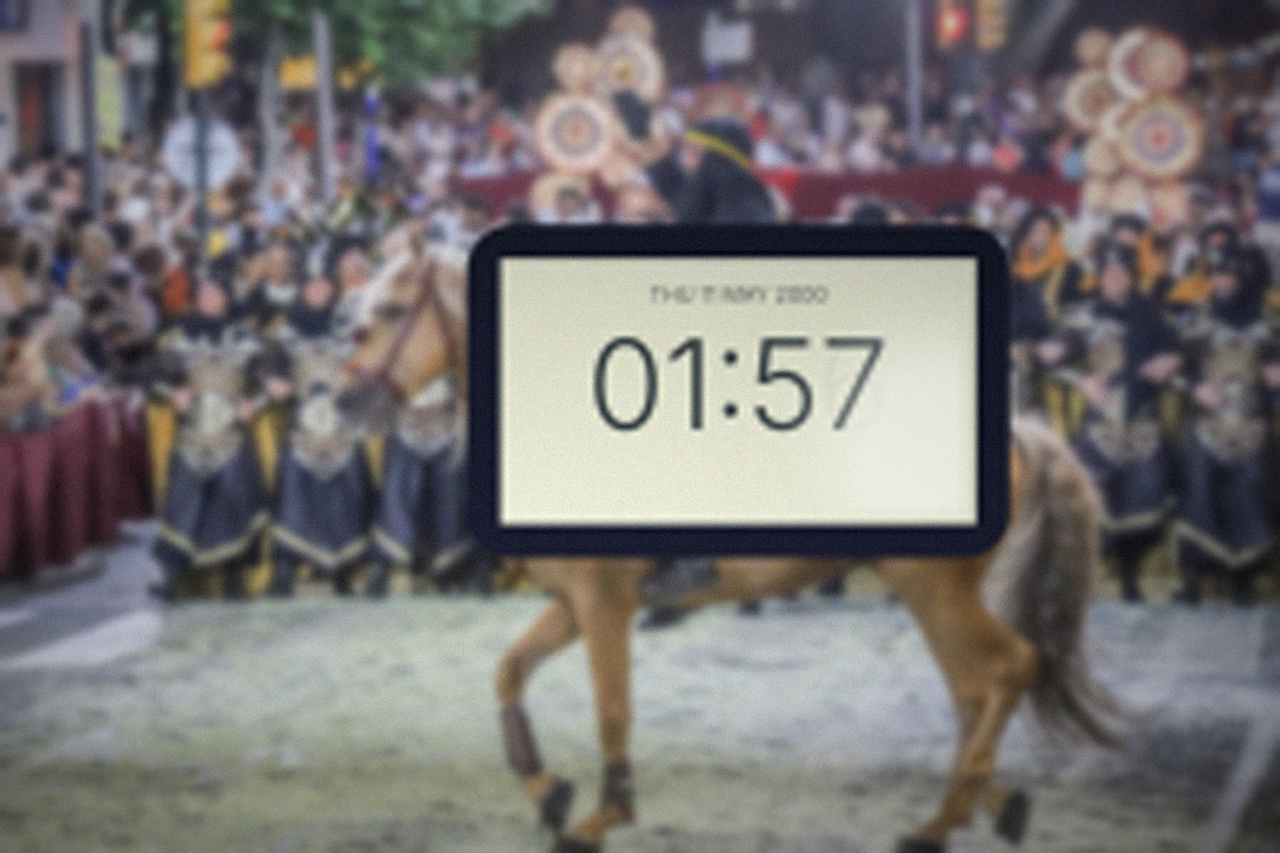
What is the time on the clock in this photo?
1:57
